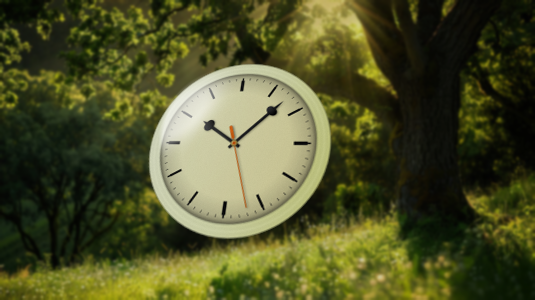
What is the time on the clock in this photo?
10:07:27
